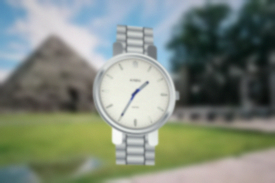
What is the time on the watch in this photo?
1:35
